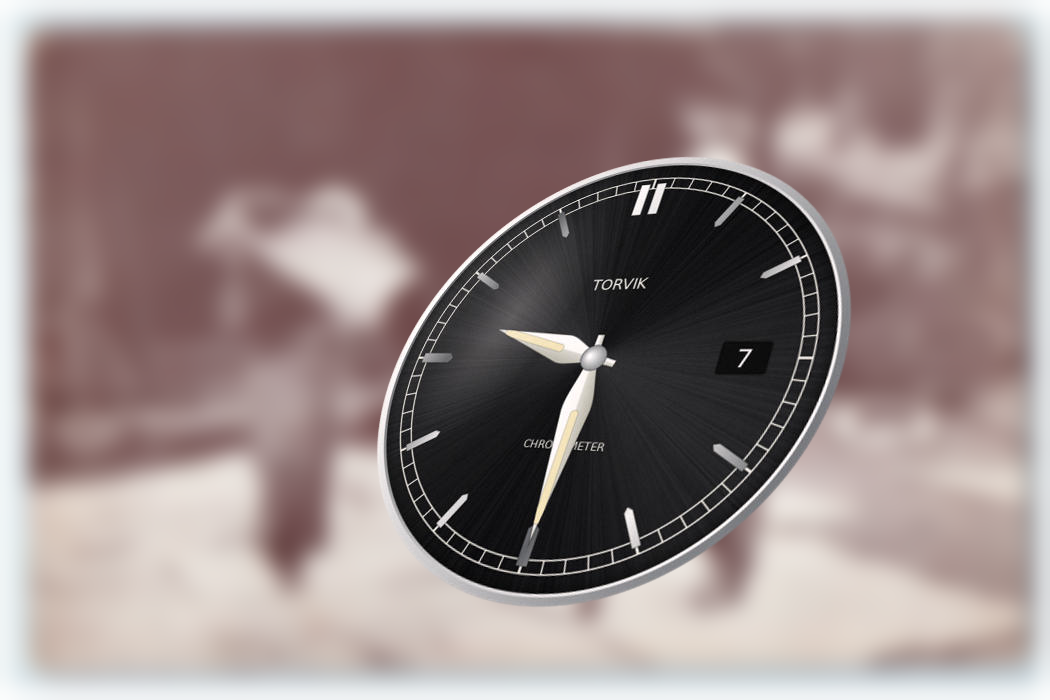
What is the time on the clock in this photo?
9:30
